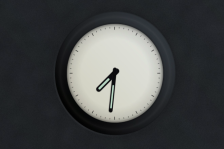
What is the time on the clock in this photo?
7:31
